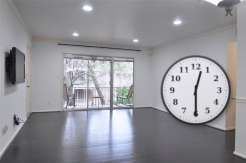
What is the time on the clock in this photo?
12:30
